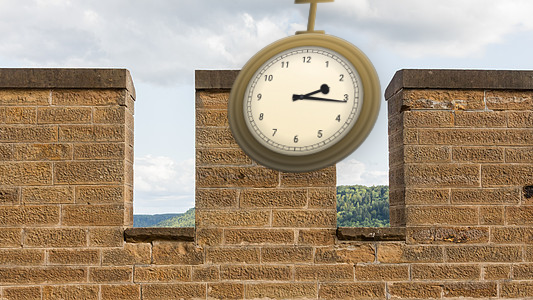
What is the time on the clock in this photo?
2:16
